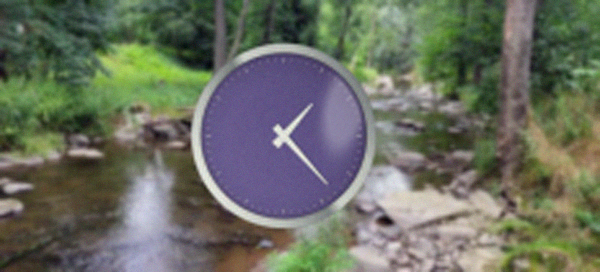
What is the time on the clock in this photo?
1:23
